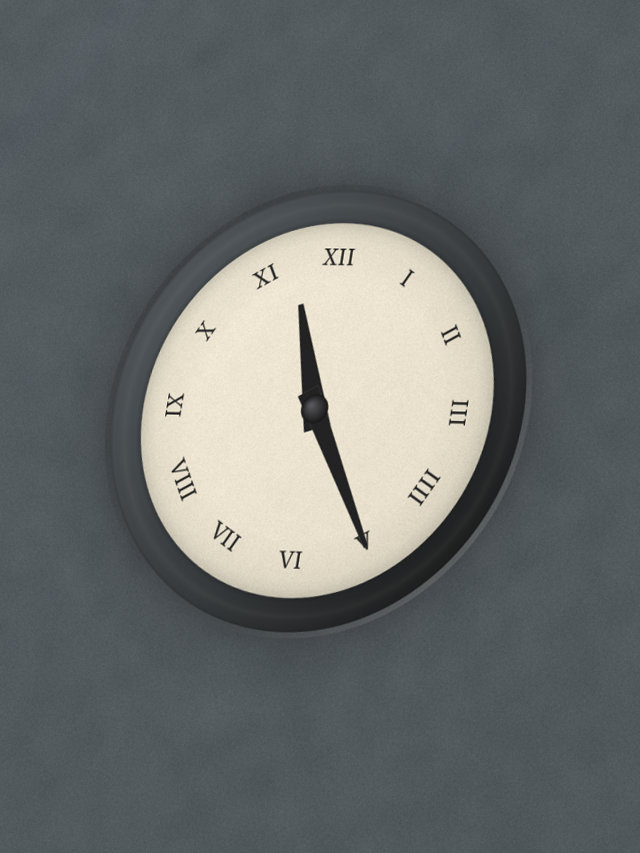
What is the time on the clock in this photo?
11:25
